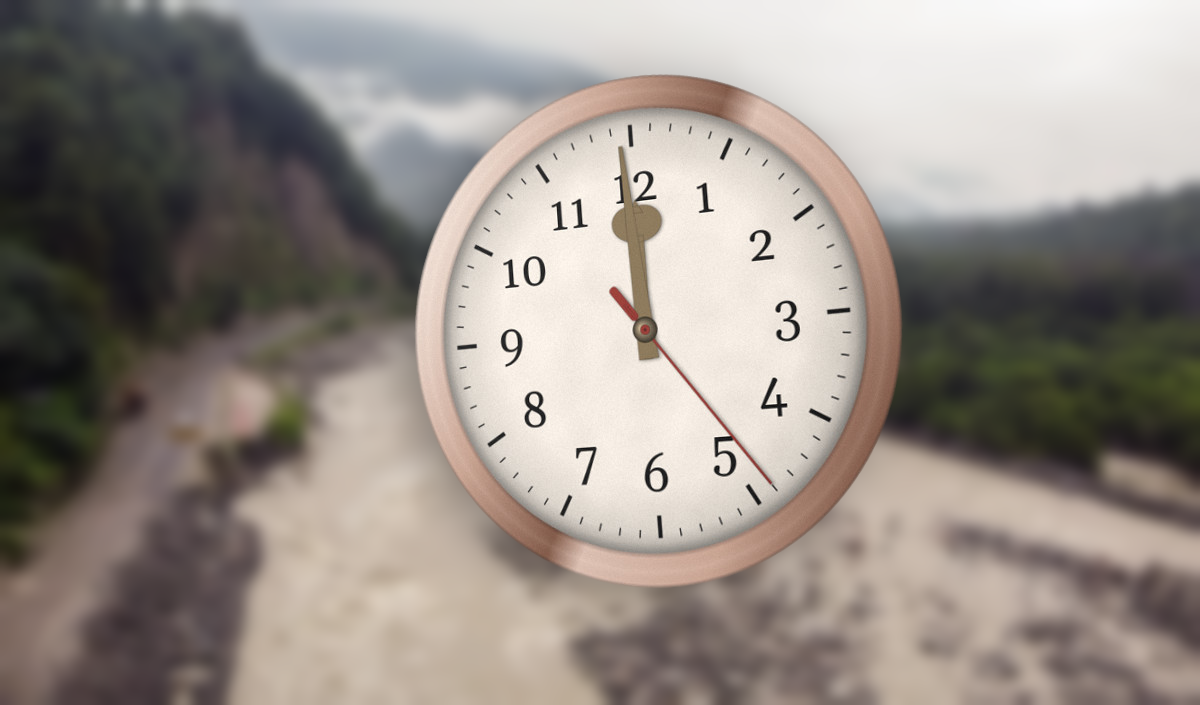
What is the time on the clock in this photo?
11:59:24
